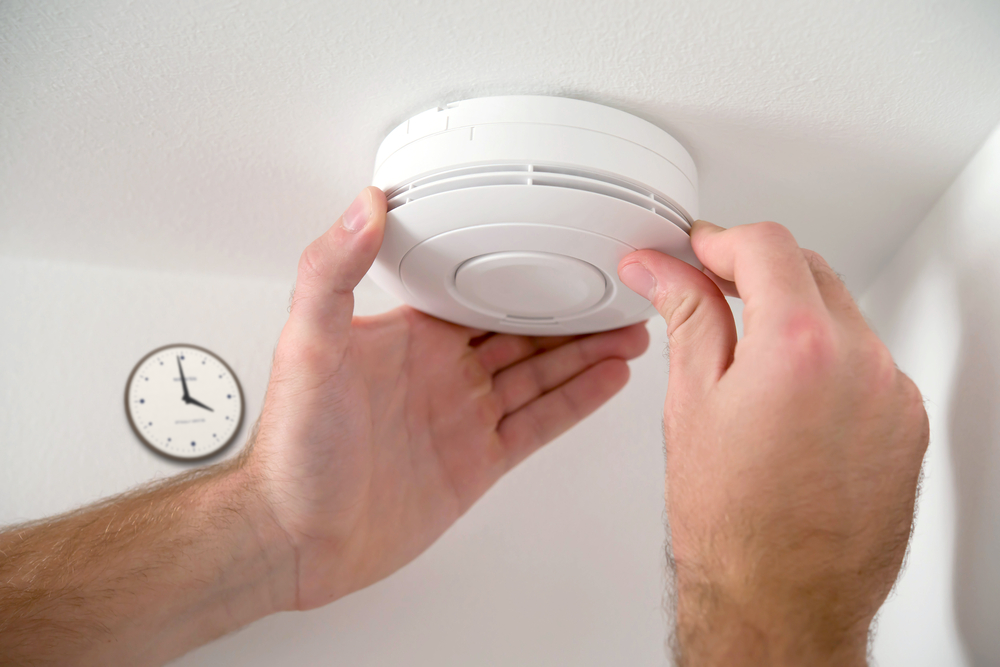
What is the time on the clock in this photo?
3:59
